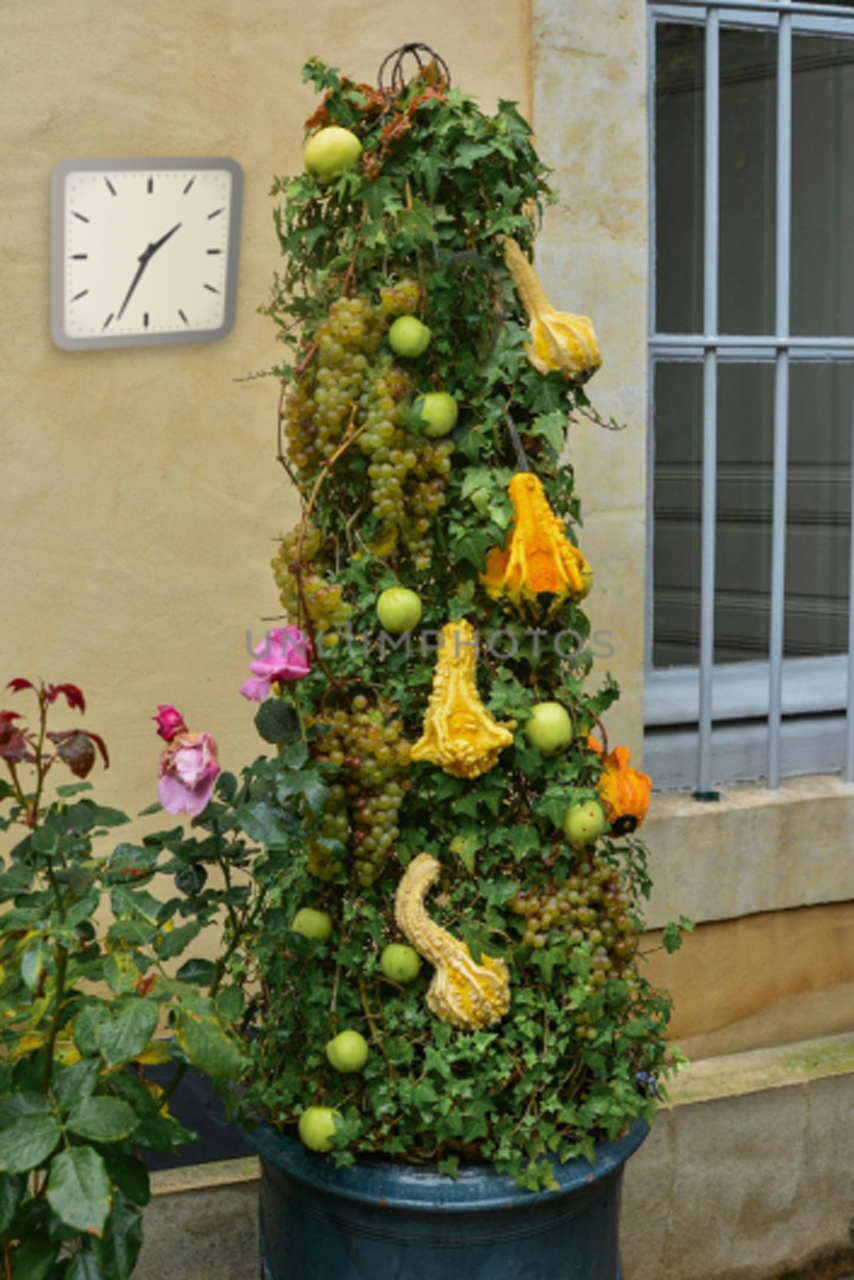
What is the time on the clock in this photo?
1:34
